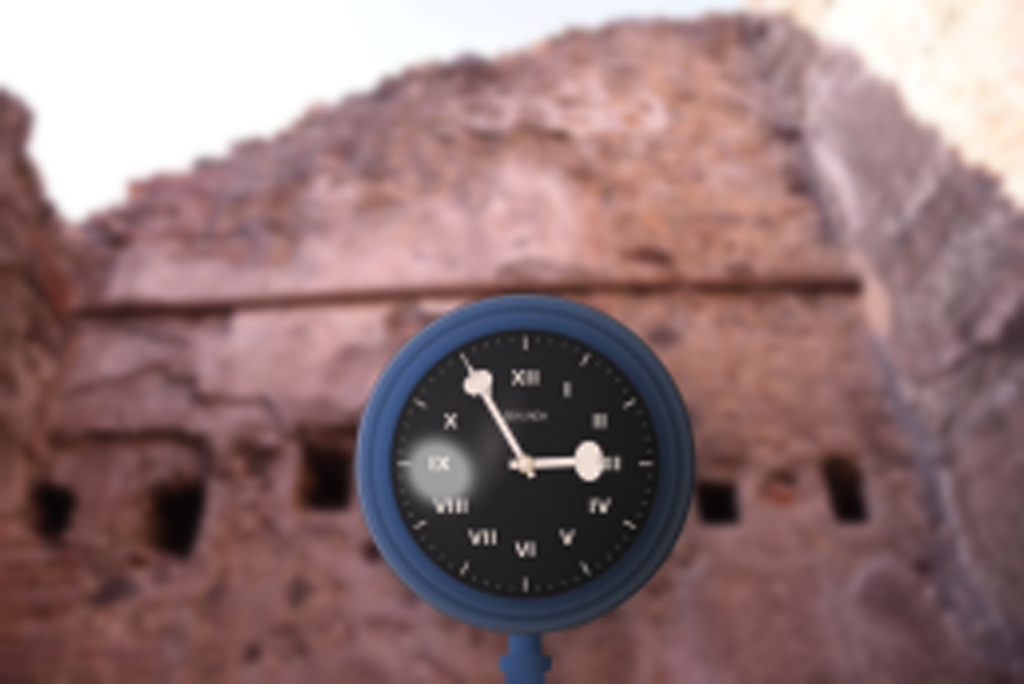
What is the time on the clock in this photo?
2:55
